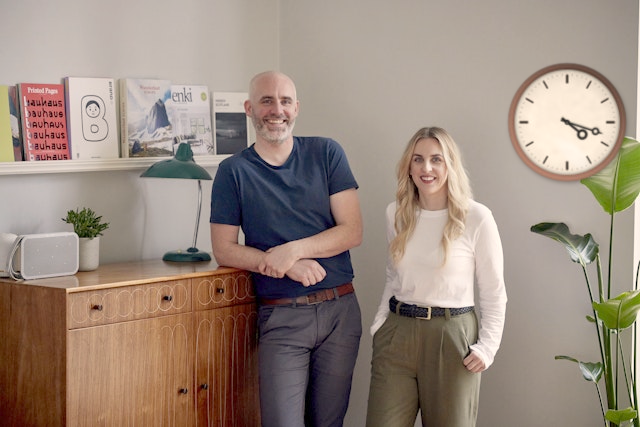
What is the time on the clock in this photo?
4:18
